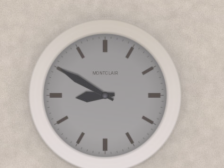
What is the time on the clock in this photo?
8:50
